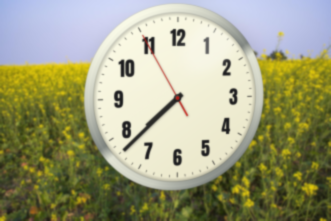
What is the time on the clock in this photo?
7:37:55
